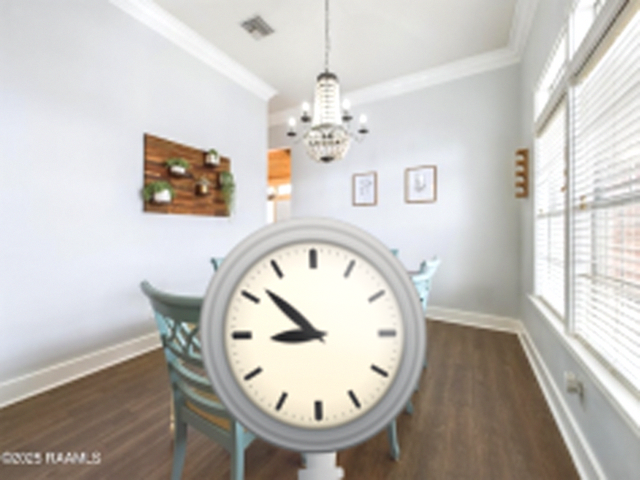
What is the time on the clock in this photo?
8:52
